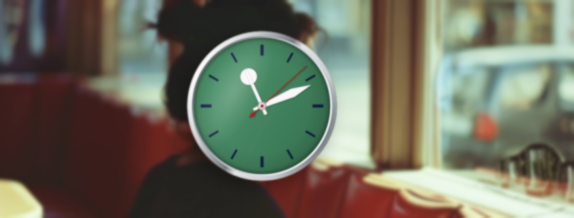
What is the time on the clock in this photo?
11:11:08
